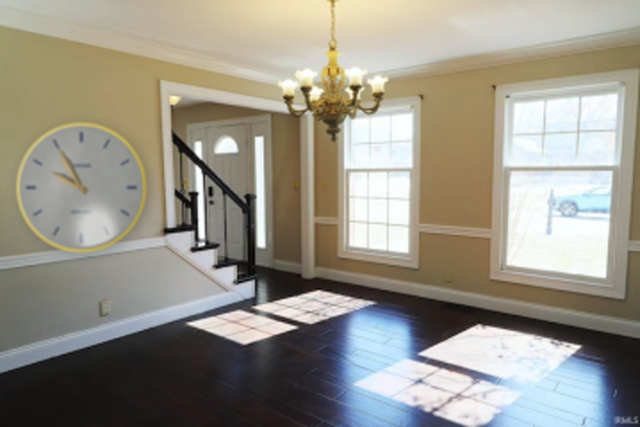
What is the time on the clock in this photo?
9:55
